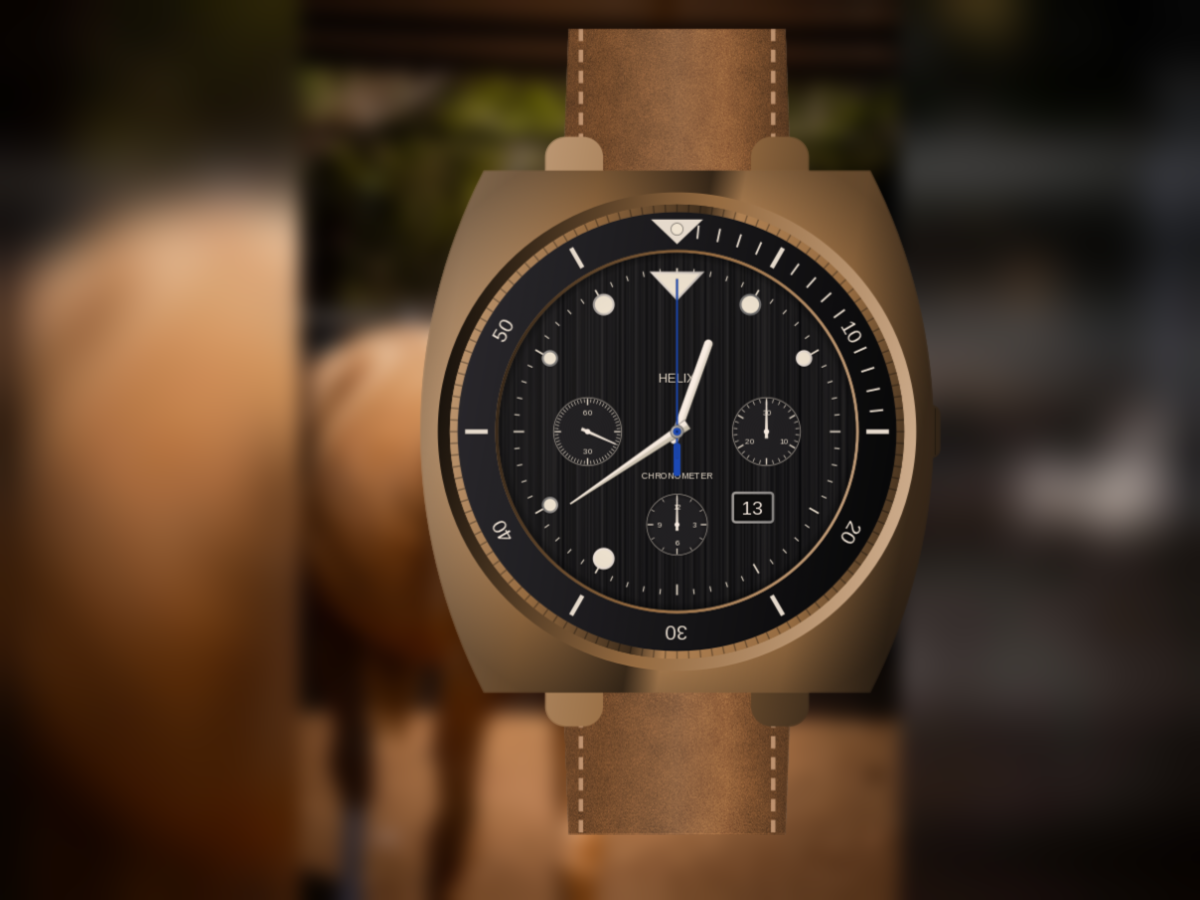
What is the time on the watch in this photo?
12:39:19
